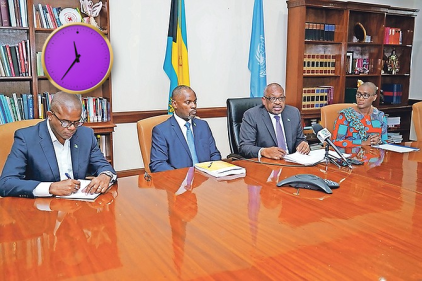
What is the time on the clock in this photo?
11:36
